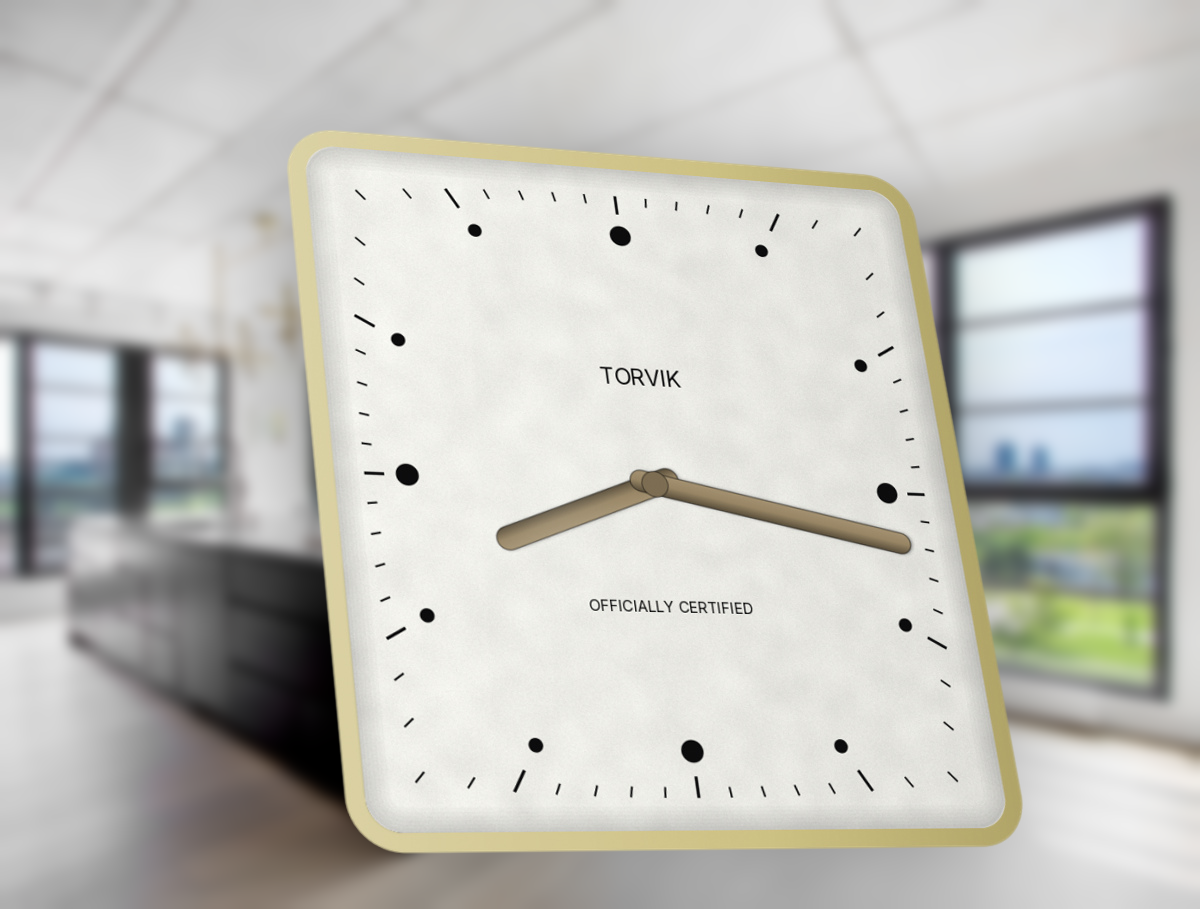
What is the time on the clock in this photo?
8:17
